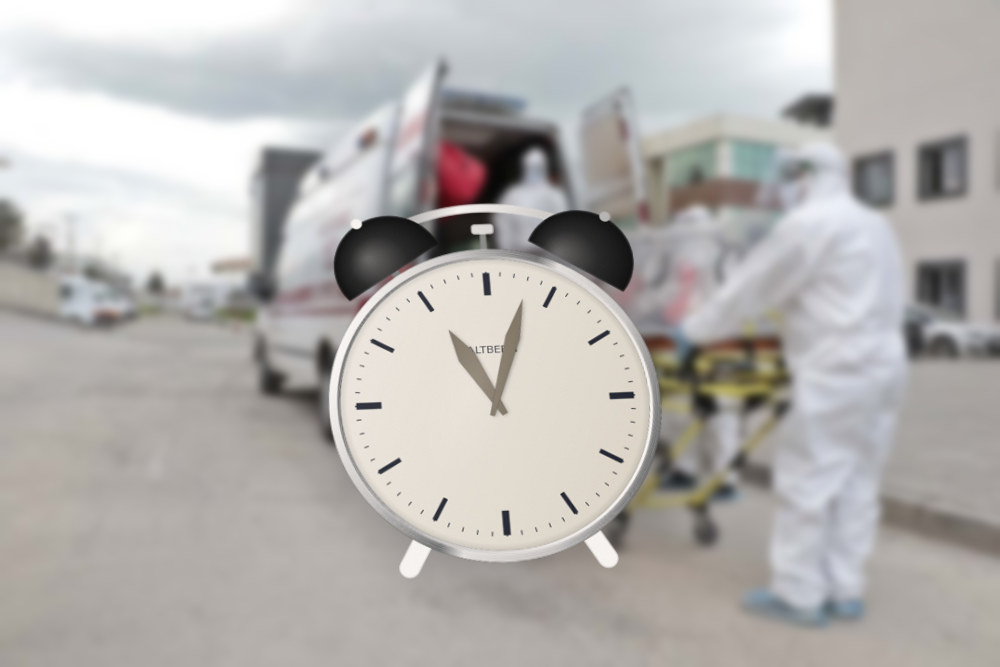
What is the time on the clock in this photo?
11:03
